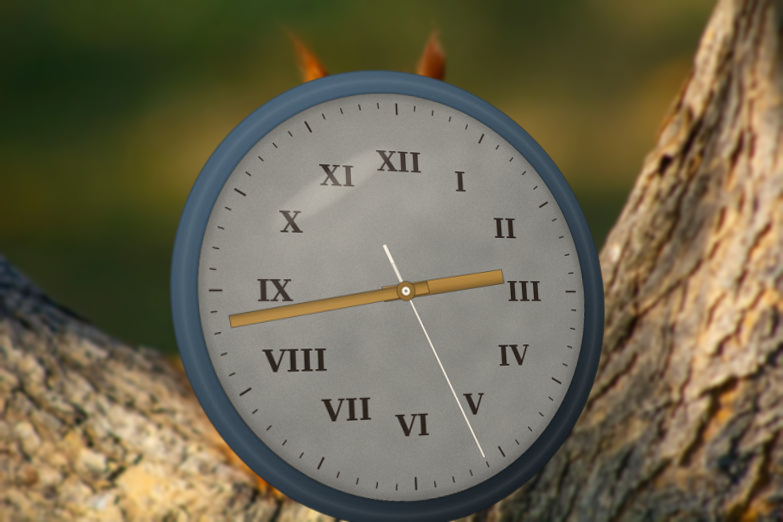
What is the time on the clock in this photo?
2:43:26
